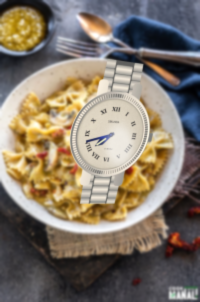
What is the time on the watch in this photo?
7:42
